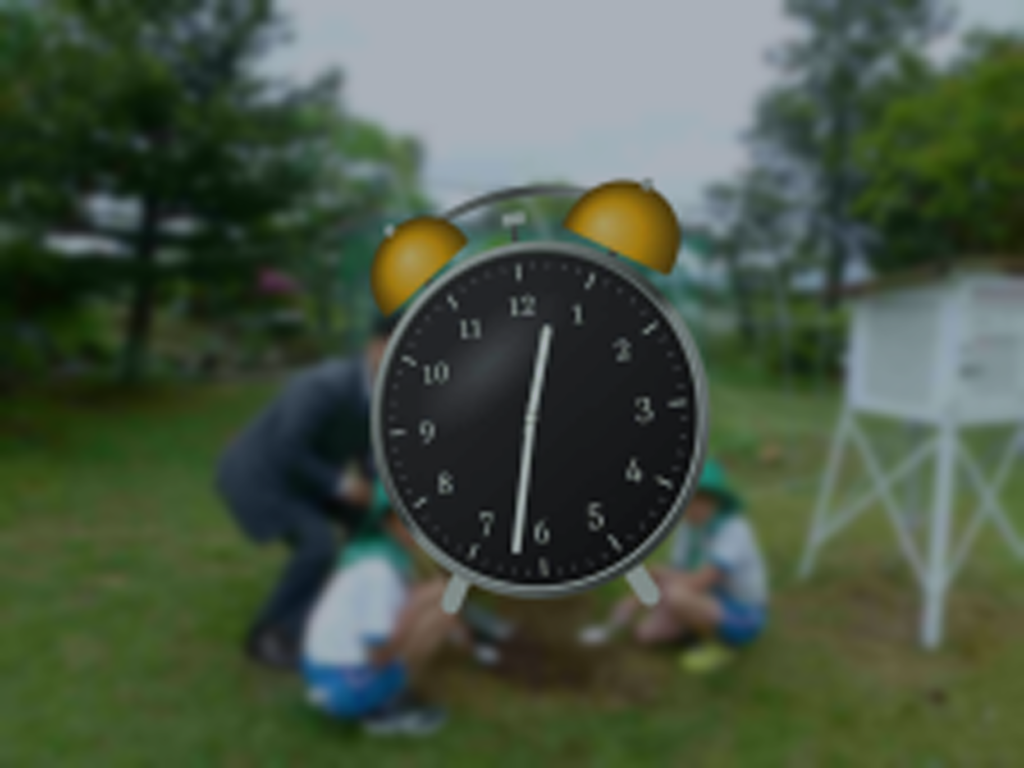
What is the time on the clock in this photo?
12:32
